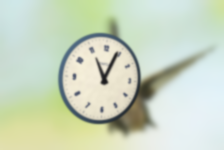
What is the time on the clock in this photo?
11:04
